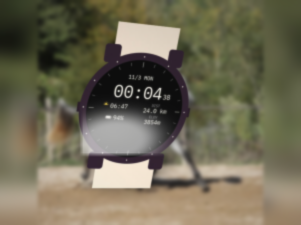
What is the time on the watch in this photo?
0:04
